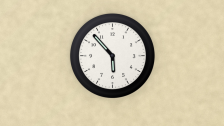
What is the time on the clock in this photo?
5:53
